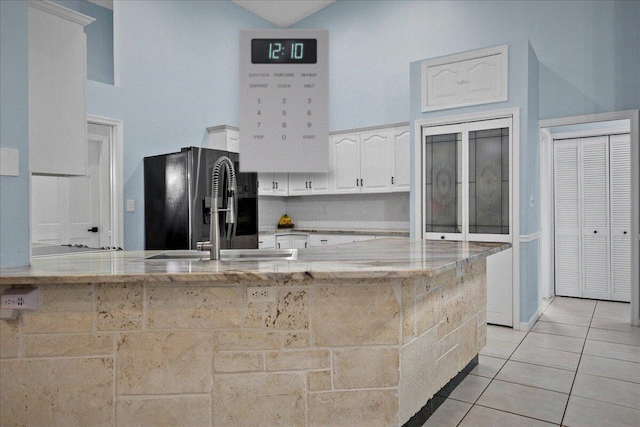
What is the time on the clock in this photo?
12:10
